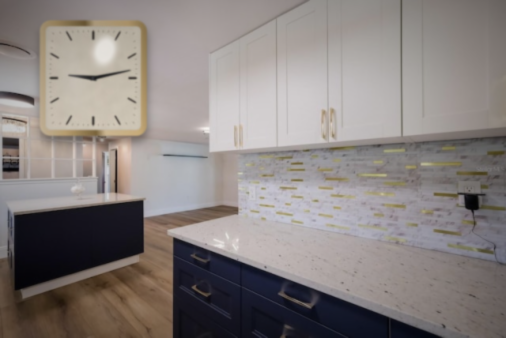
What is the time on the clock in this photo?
9:13
